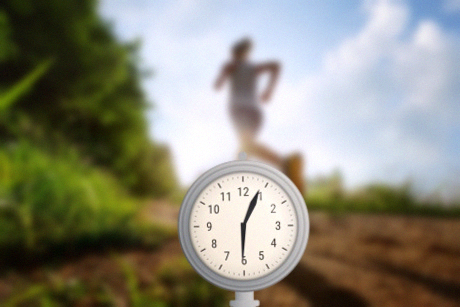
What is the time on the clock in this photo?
6:04
